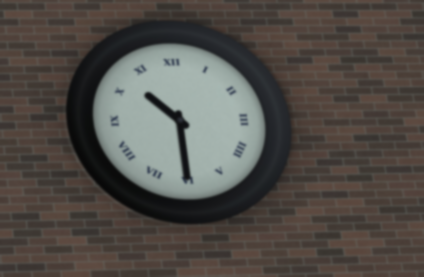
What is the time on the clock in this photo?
10:30
